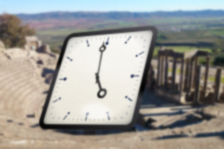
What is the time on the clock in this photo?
4:59
